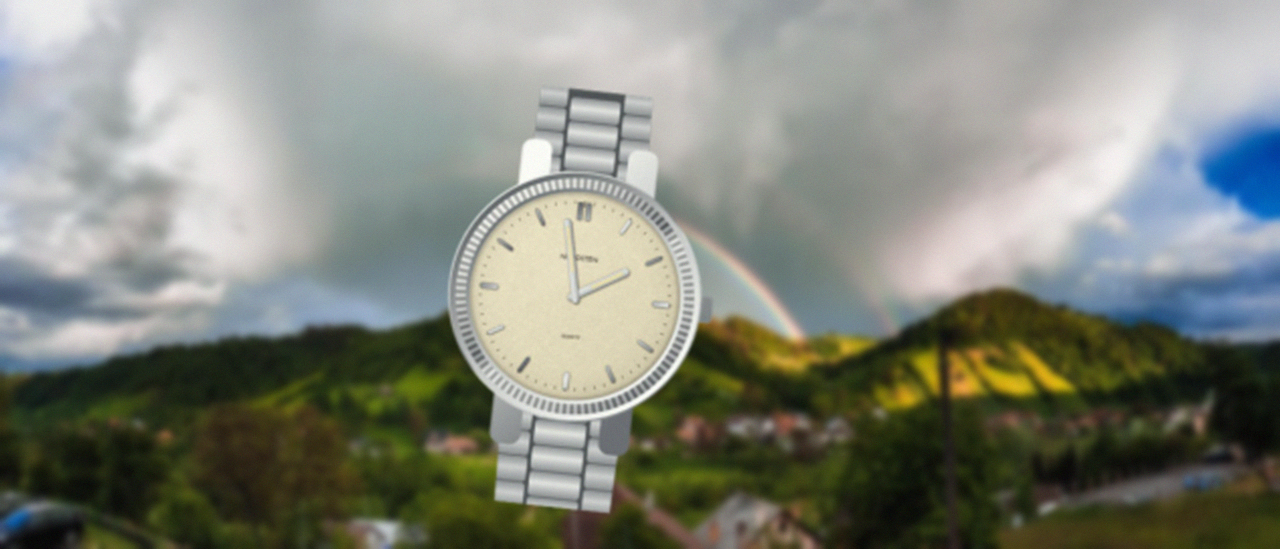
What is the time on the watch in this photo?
1:58
